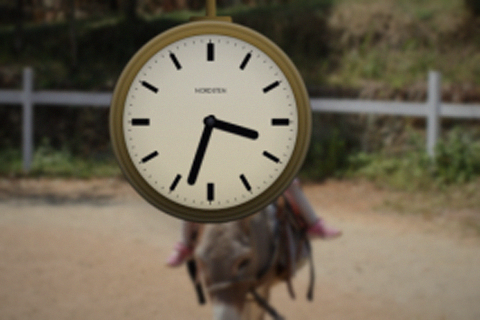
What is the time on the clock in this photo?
3:33
